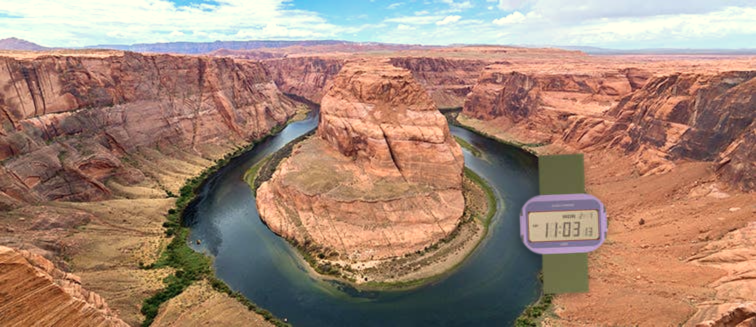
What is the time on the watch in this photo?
11:03
